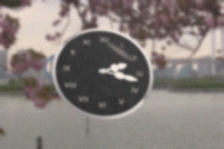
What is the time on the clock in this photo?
2:17
